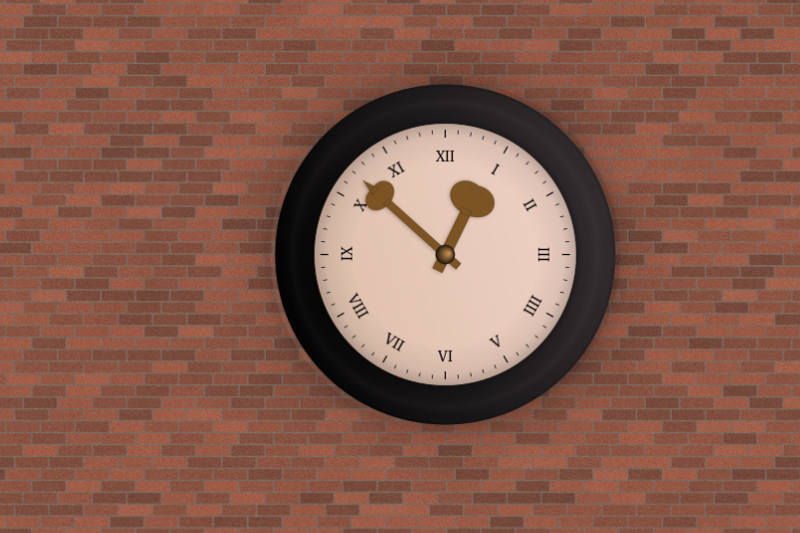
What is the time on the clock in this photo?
12:52
